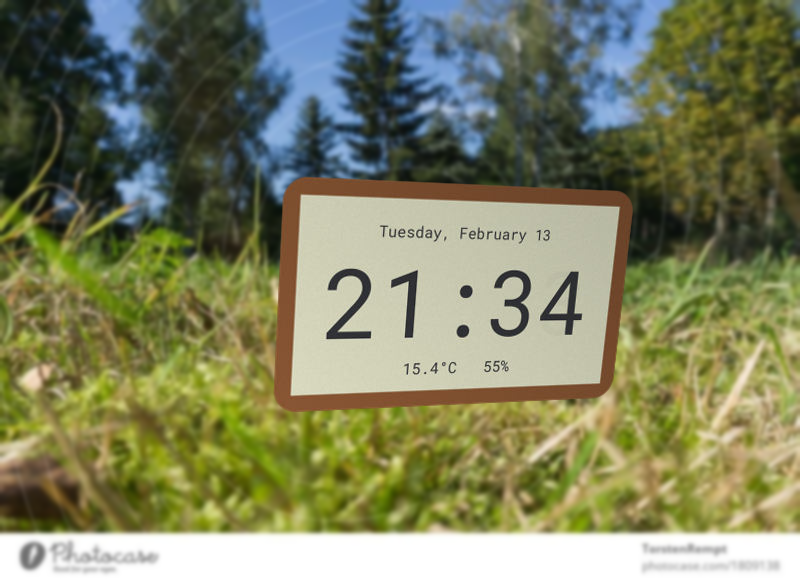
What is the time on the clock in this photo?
21:34
